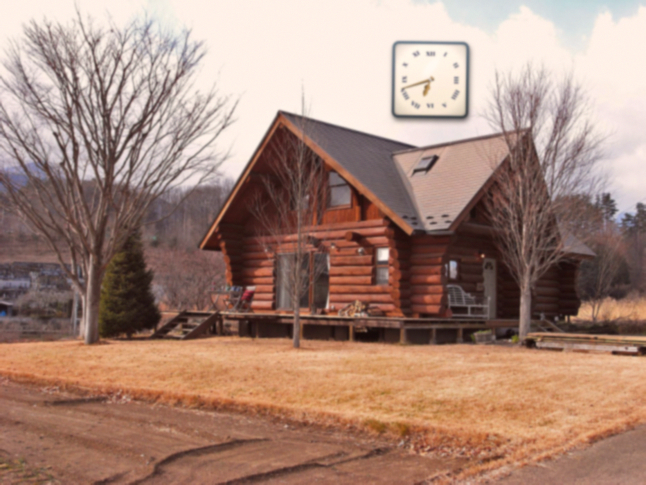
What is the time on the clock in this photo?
6:42
